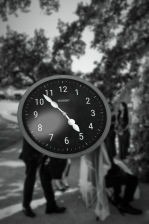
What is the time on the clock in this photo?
4:53
